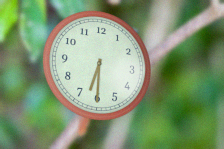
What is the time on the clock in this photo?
6:30
